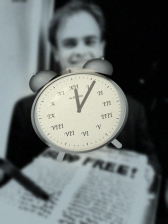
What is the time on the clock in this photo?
12:06
